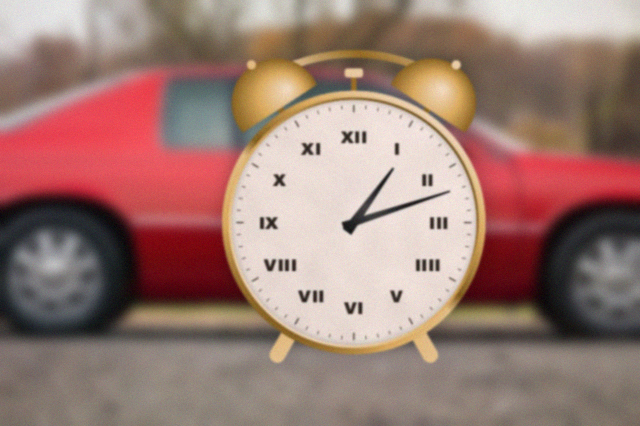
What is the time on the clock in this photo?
1:12
